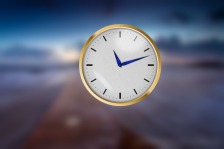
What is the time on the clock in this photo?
11:12
